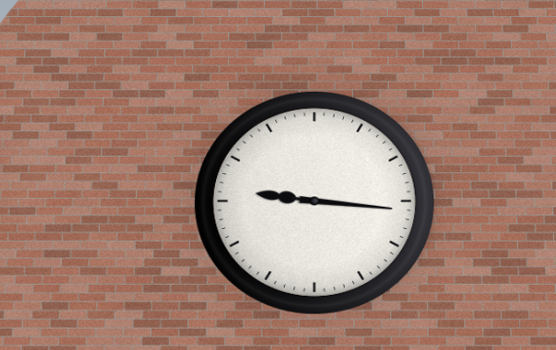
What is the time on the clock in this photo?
9:16
